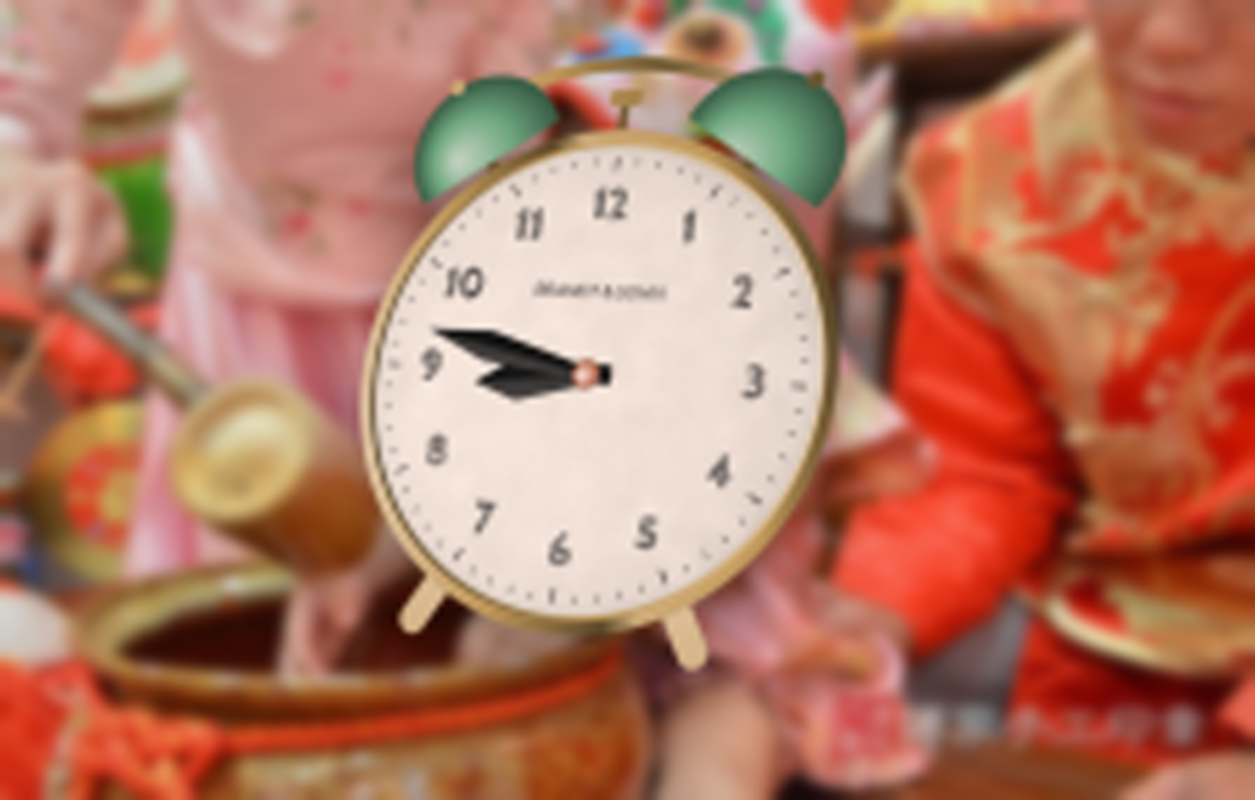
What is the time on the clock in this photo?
8:47
